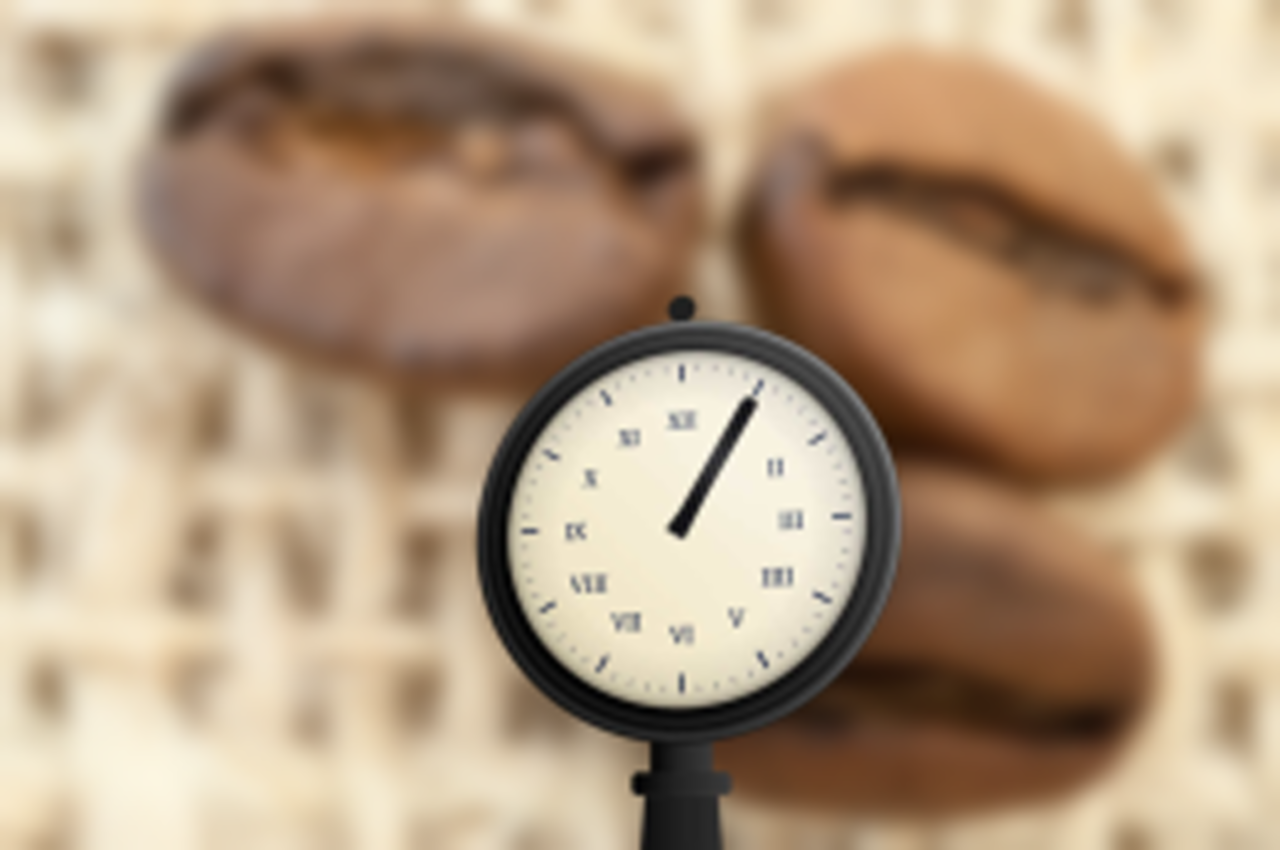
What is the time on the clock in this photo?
1:05
